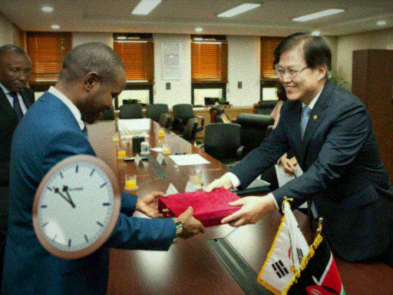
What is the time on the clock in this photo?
10:51
